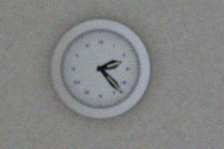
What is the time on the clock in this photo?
2:23
